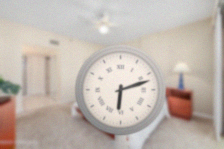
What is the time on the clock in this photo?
6:12
